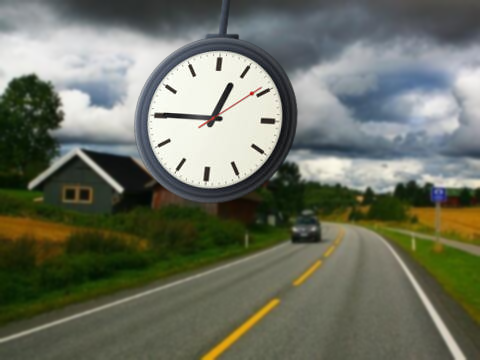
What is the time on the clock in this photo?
12:45:09
